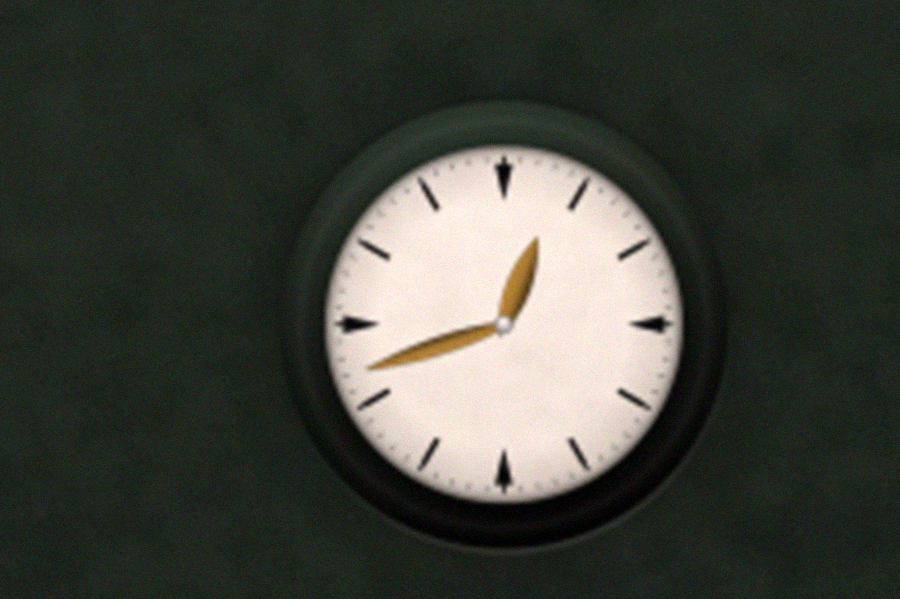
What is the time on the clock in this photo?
12:42
